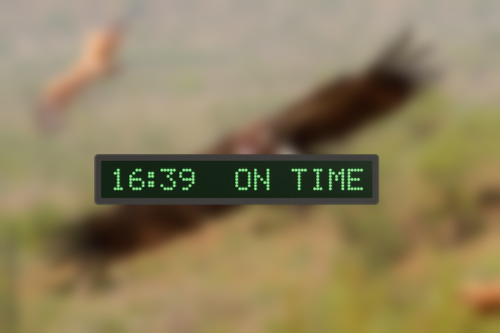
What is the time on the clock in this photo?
16:39
